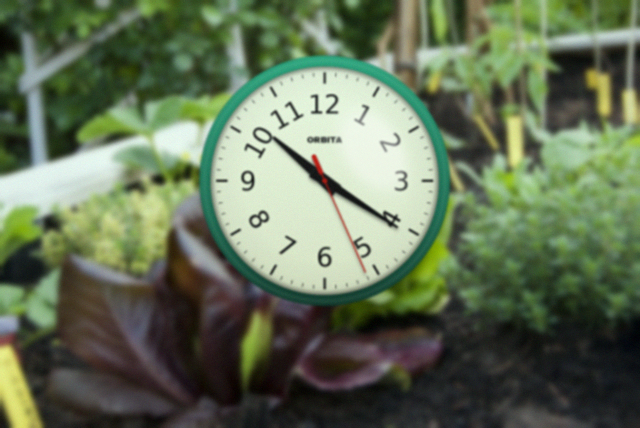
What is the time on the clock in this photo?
10:20:26
